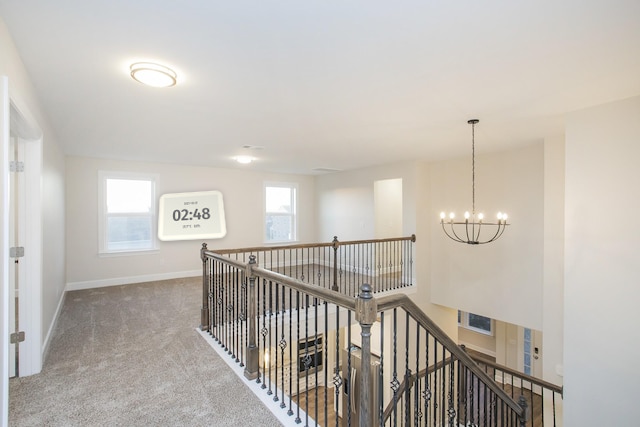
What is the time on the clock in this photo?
2:48
